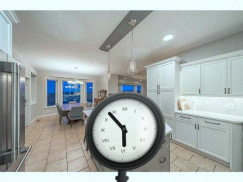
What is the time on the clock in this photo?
5:53
